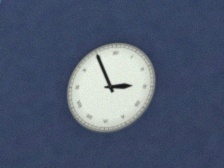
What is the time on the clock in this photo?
2:55
